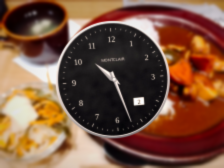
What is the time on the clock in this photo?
10:27
